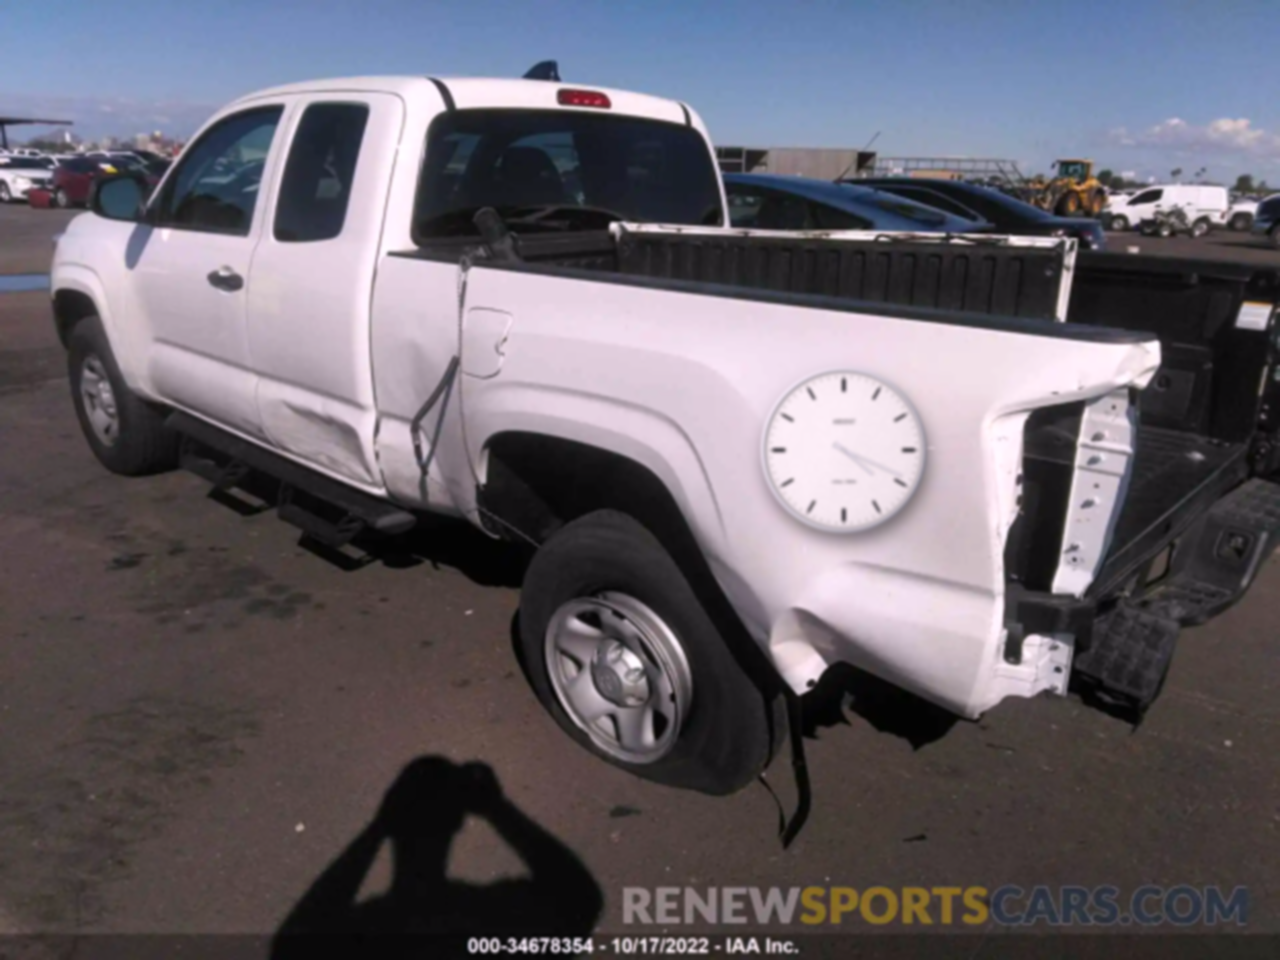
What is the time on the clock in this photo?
4:19
